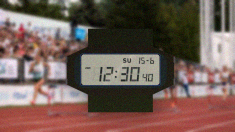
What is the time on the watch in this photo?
12:30:40
